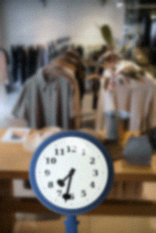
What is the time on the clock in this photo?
7:32
